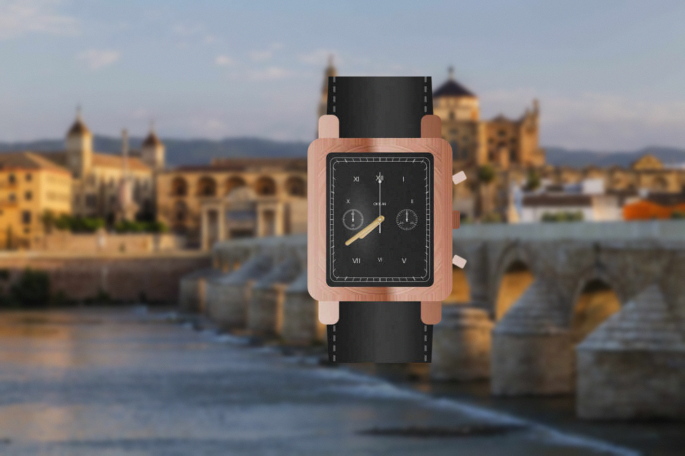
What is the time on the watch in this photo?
7:39
